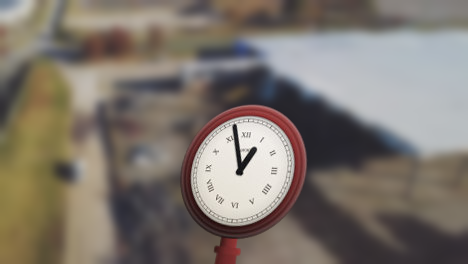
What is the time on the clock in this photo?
12:57
